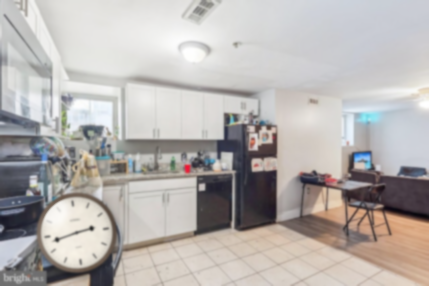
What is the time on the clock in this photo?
2:43
